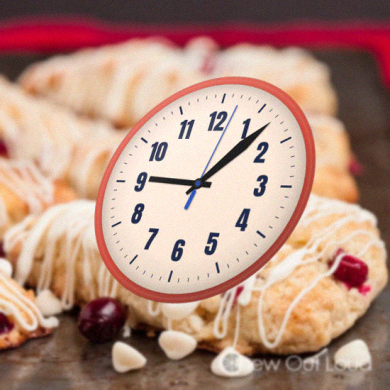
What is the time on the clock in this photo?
9:07:02
